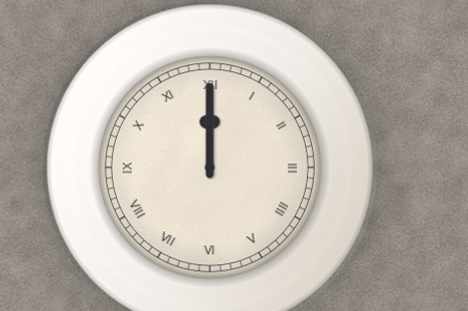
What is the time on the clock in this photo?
12:00
